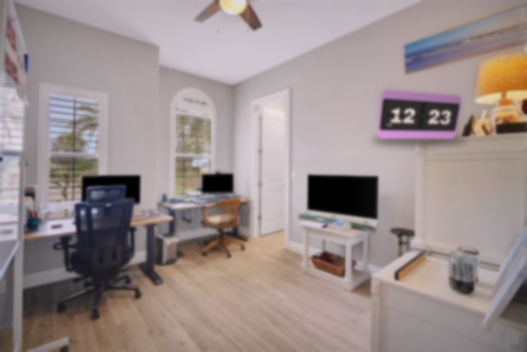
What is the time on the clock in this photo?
12:23
